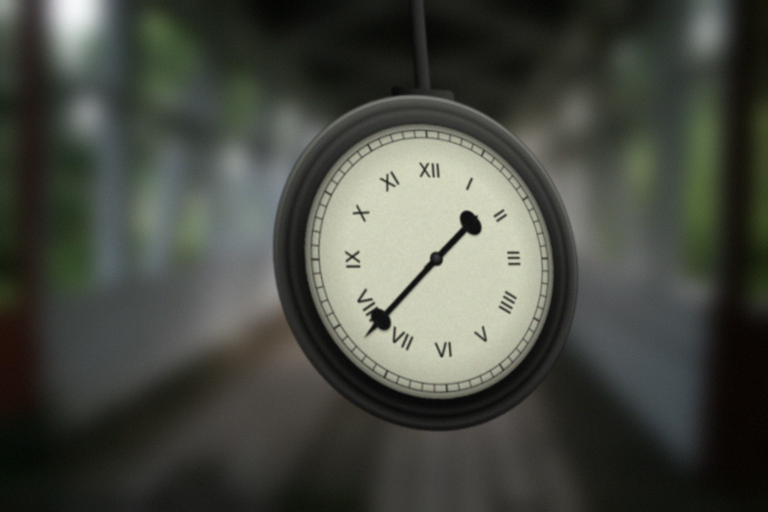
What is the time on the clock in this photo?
1:38
